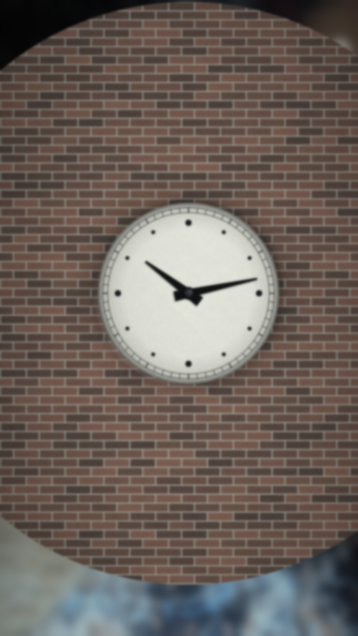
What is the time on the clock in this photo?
10:13
